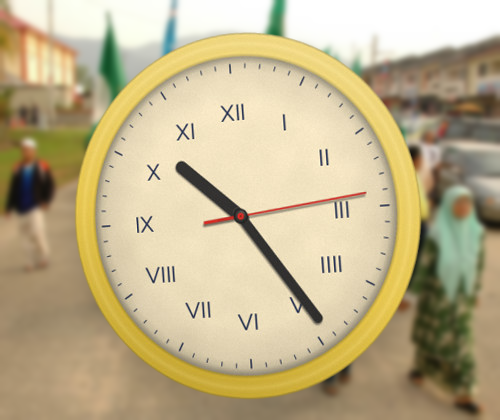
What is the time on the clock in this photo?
10:24:14
